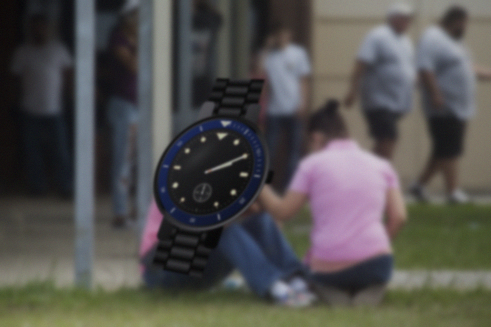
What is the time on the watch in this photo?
2:10
